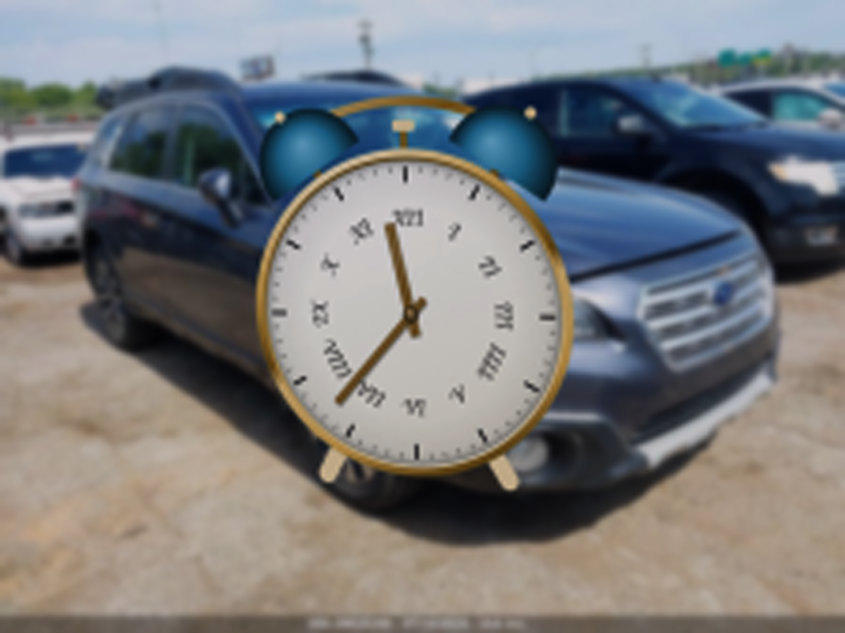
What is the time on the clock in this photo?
11:37
